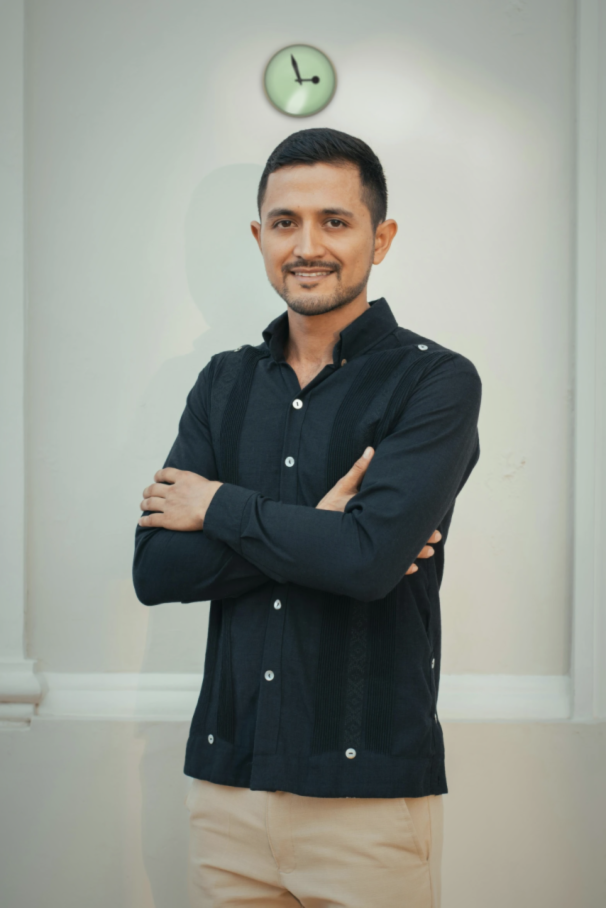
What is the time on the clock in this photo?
2:57
